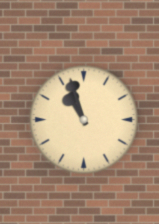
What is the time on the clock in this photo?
10:57
